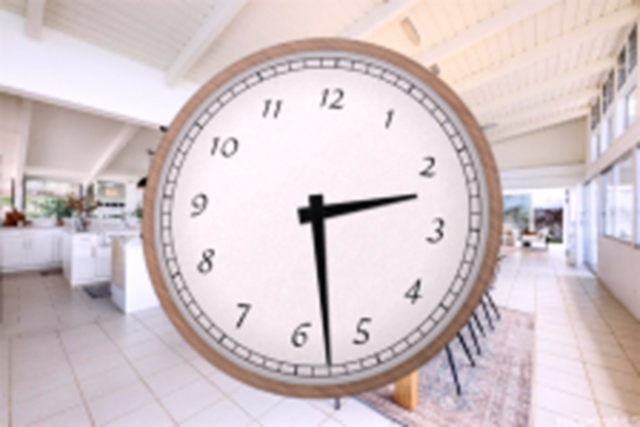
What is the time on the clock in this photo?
2:28
